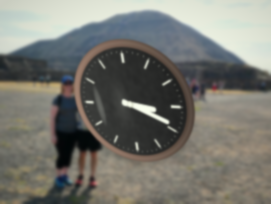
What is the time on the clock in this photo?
3:19
